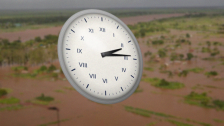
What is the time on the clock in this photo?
2:14
